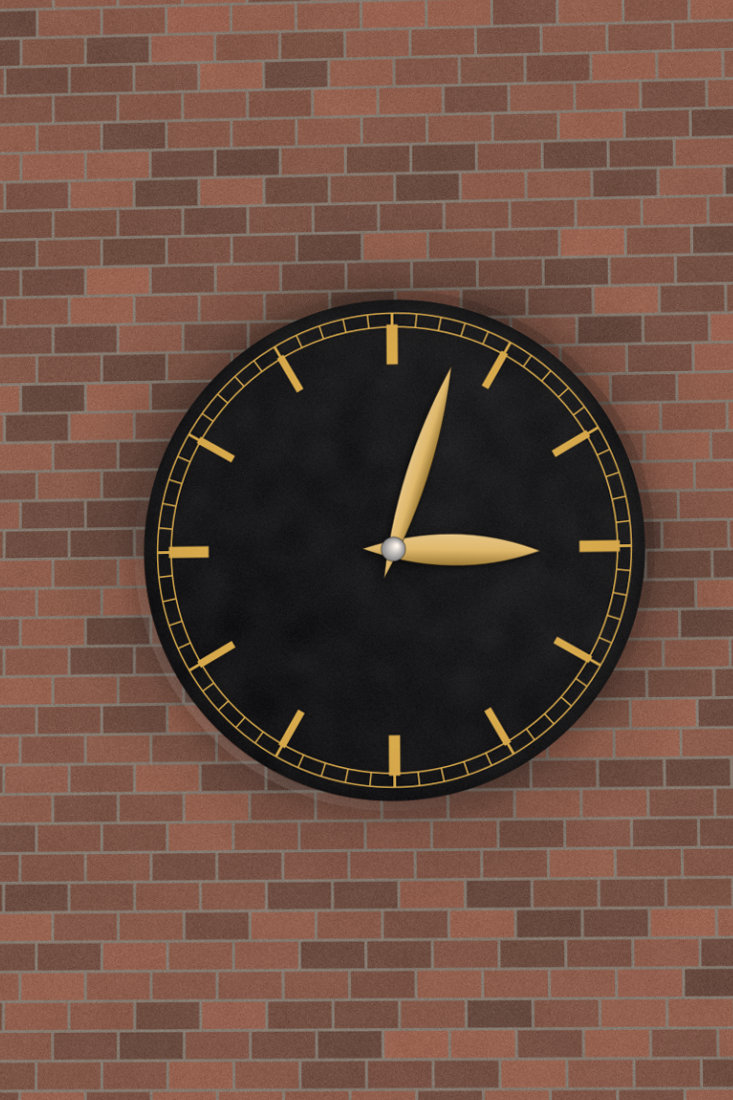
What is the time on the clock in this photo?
3:03
